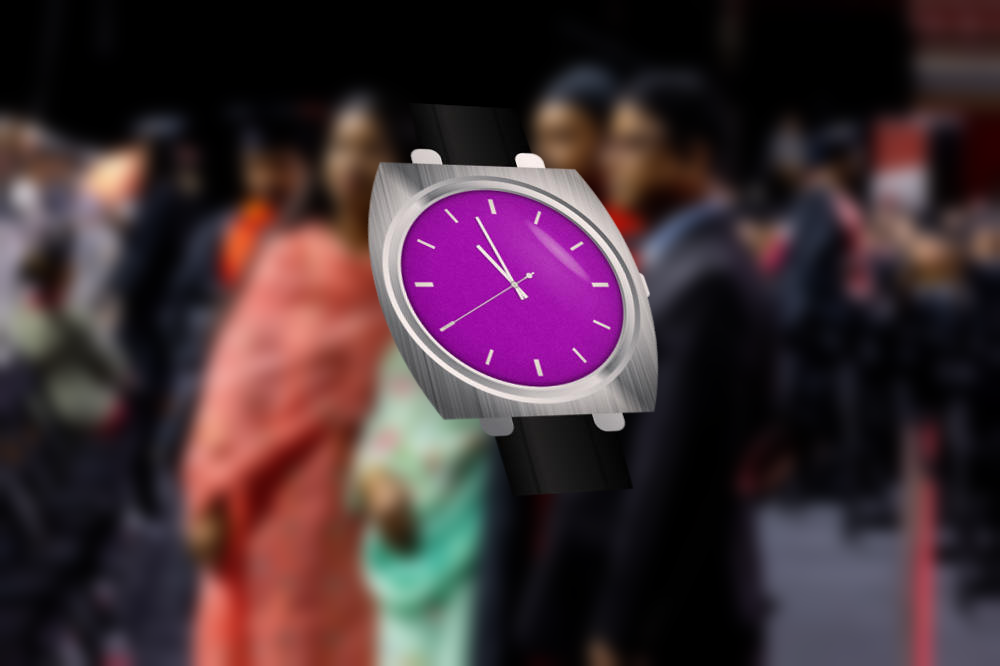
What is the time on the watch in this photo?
10:57:40
